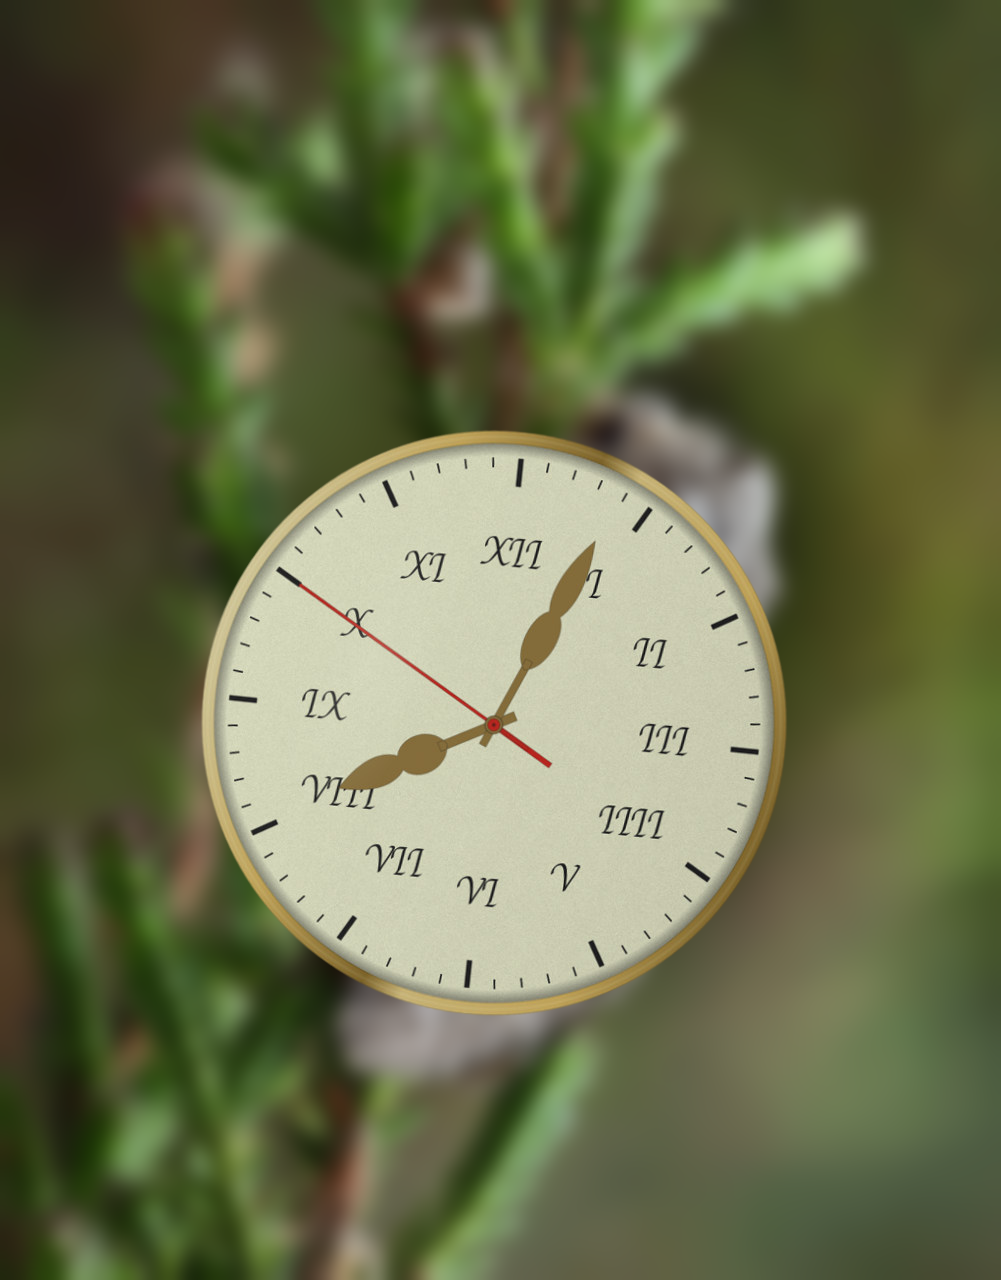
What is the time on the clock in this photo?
8:03:50
